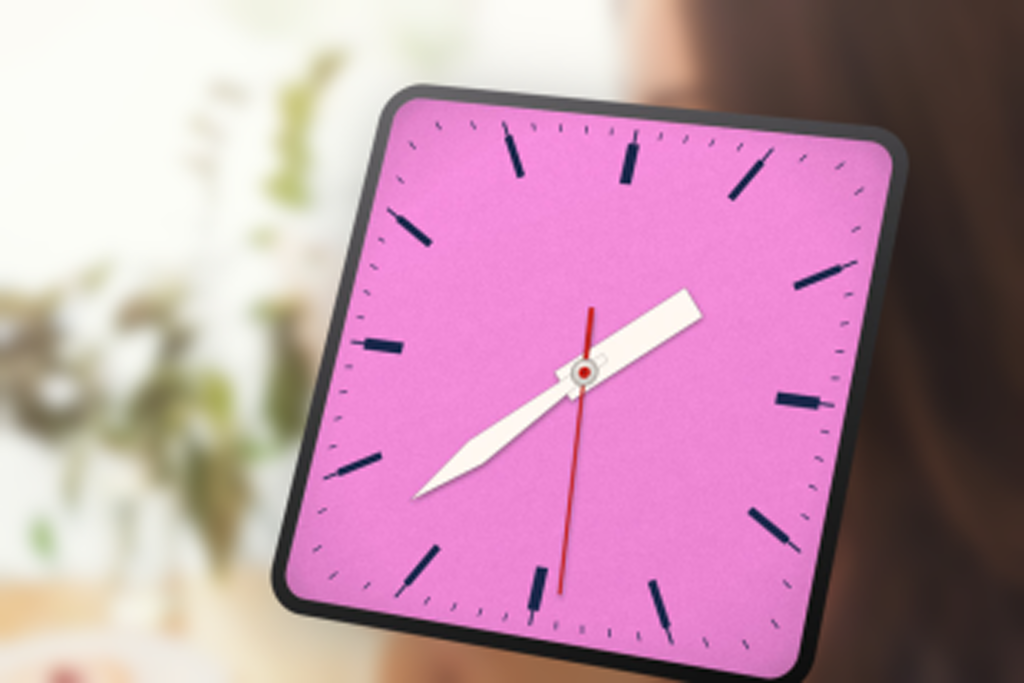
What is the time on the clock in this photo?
1:37:29
